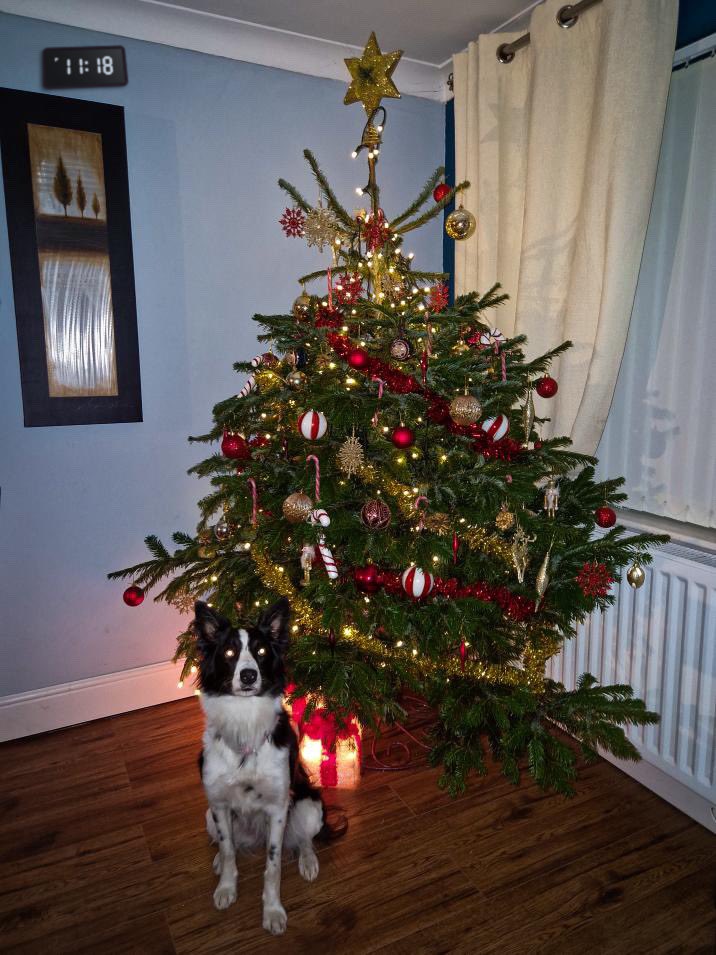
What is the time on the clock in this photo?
11:18
